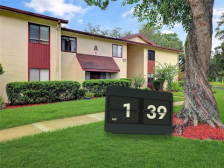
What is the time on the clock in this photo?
1:39
